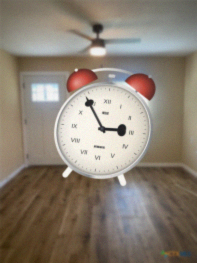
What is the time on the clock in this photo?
2:54
